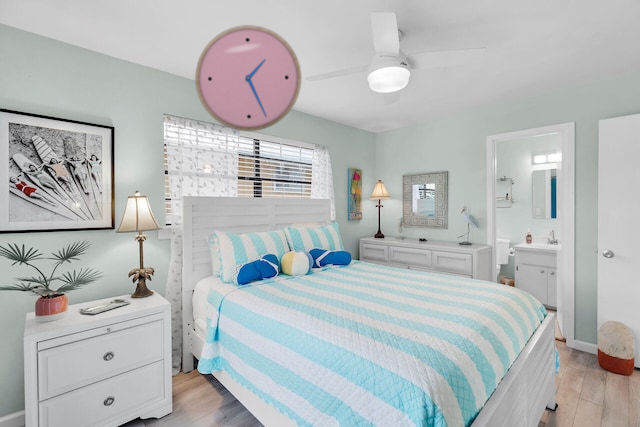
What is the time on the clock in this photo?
1:26
